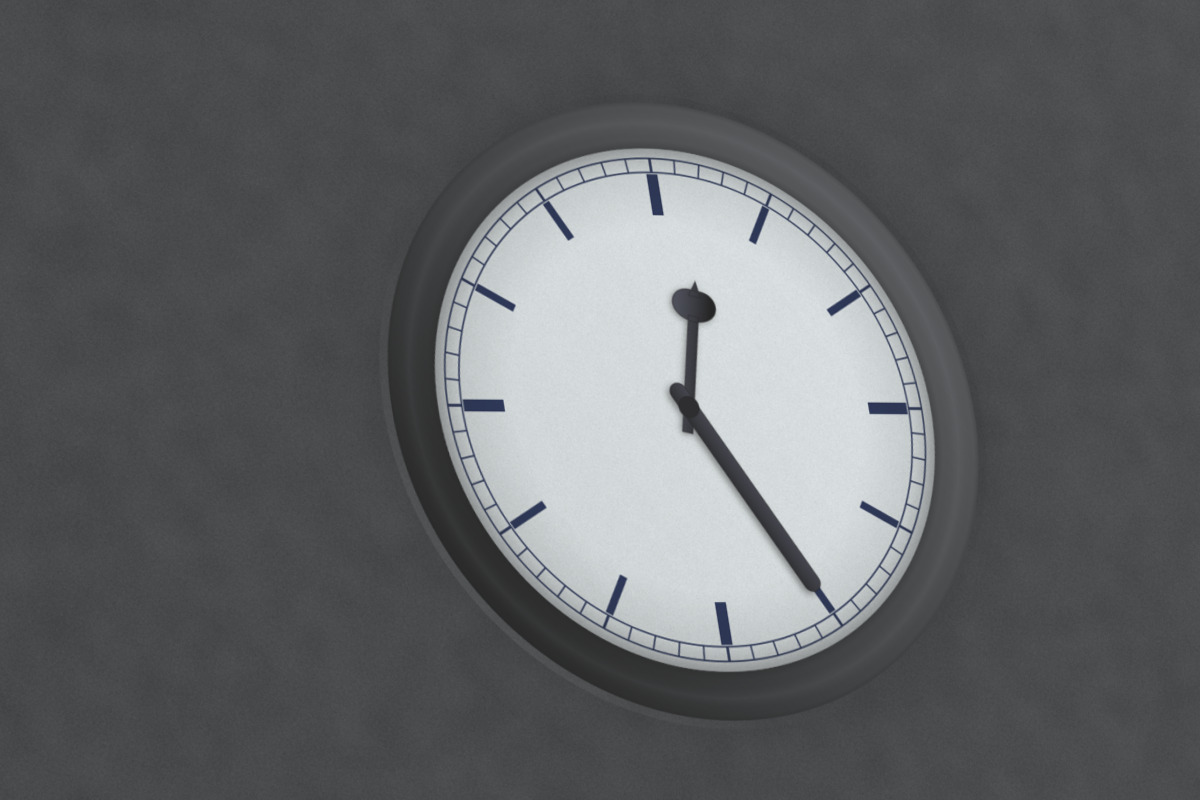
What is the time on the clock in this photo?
12:25
